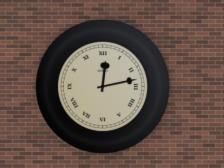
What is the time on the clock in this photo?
12:13
